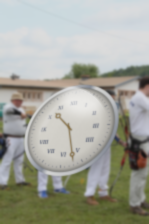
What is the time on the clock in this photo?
10:27
